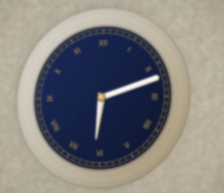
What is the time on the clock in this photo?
6:12
